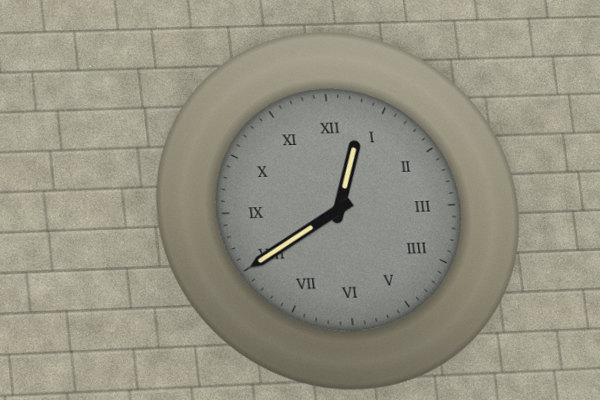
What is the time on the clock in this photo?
12:40
